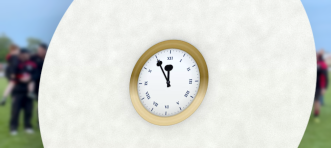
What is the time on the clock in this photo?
11:55
